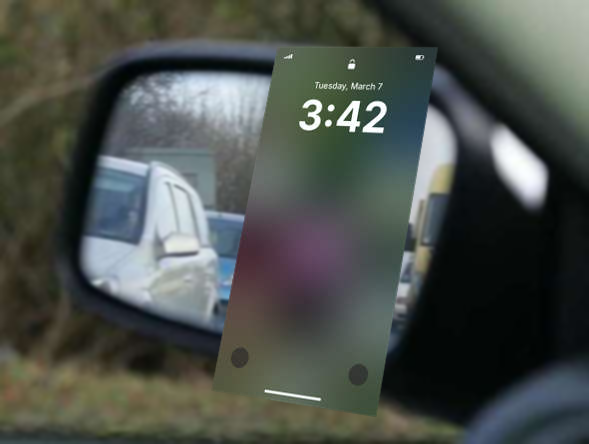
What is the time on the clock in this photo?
3:42
